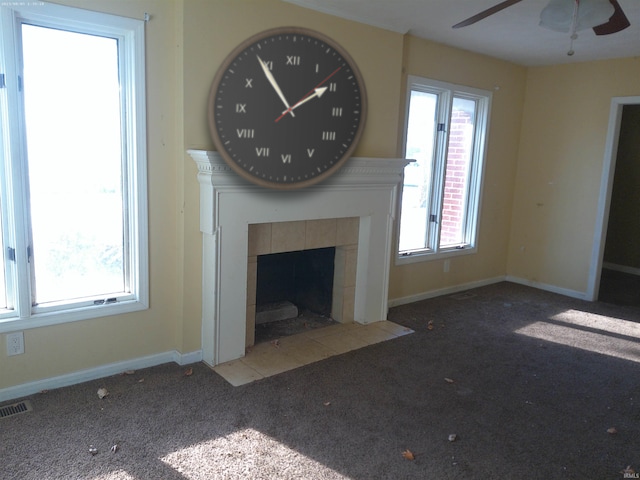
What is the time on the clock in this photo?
1:54:08
